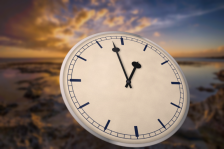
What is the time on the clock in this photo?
12:58
